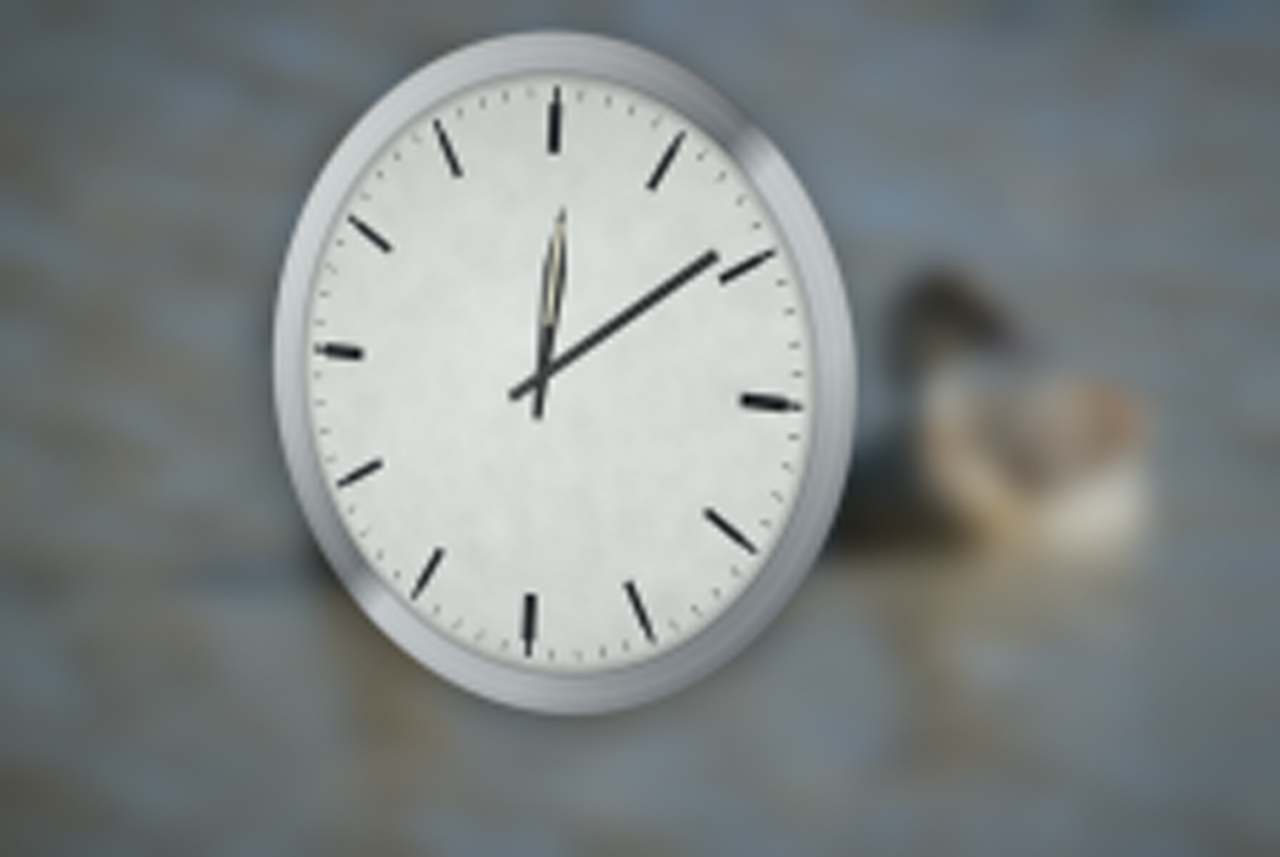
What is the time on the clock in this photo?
12:09
